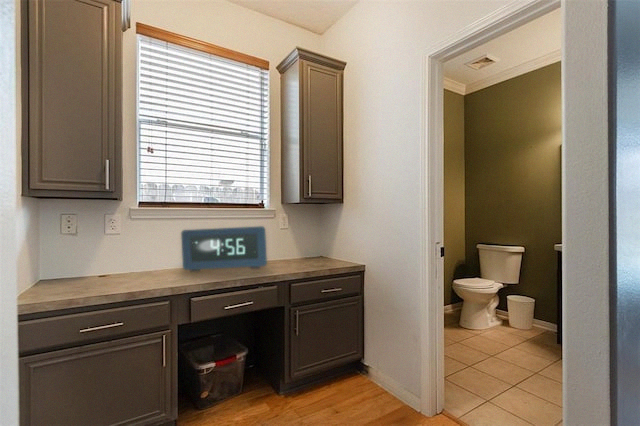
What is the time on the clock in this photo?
4:56
